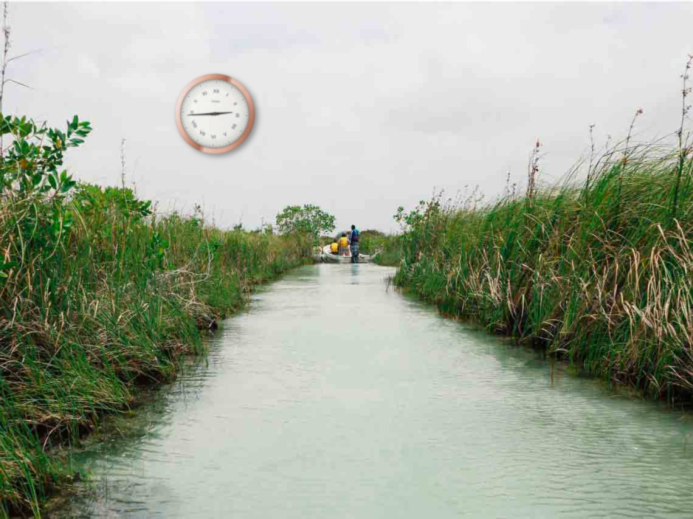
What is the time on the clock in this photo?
2:44
